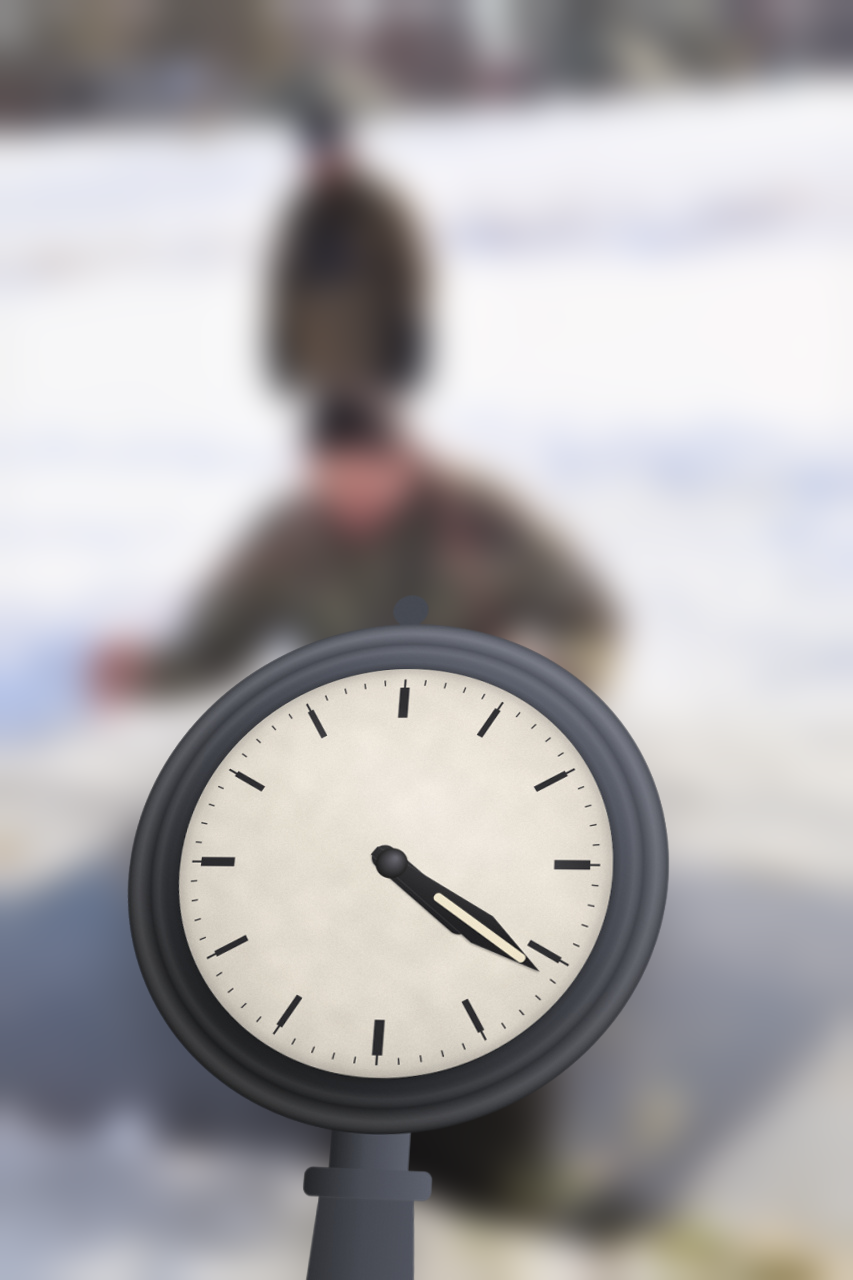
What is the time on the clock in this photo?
4:21
